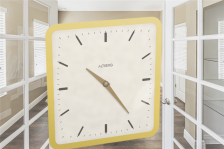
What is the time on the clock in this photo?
10:24
